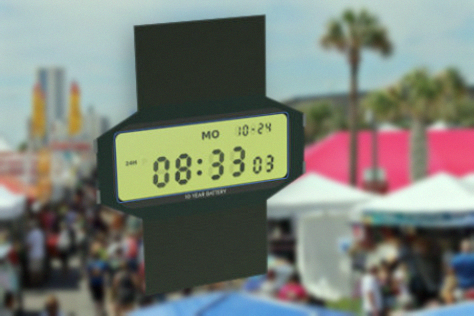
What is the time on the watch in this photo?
8:33:03
